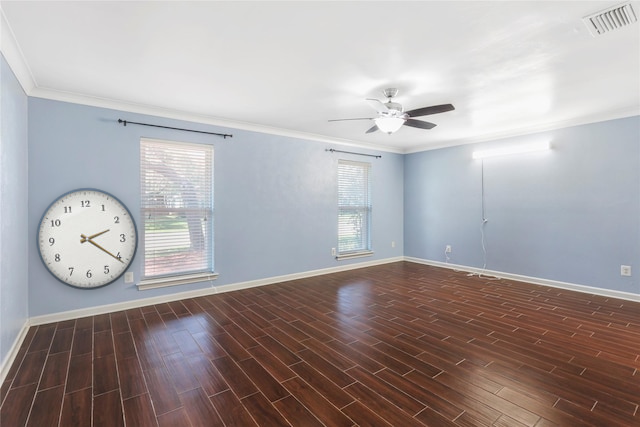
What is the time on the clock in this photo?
2:21
